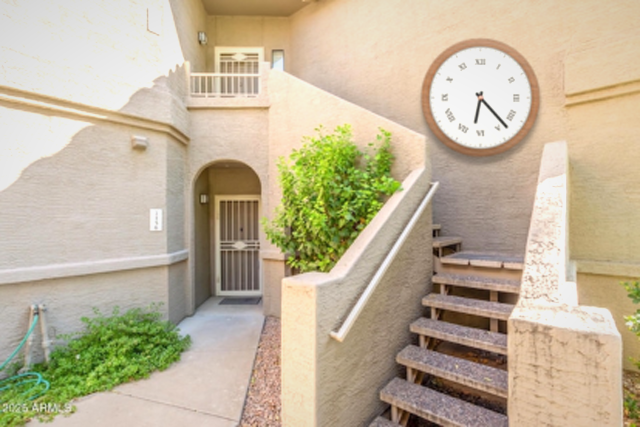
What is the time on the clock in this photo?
6:23
